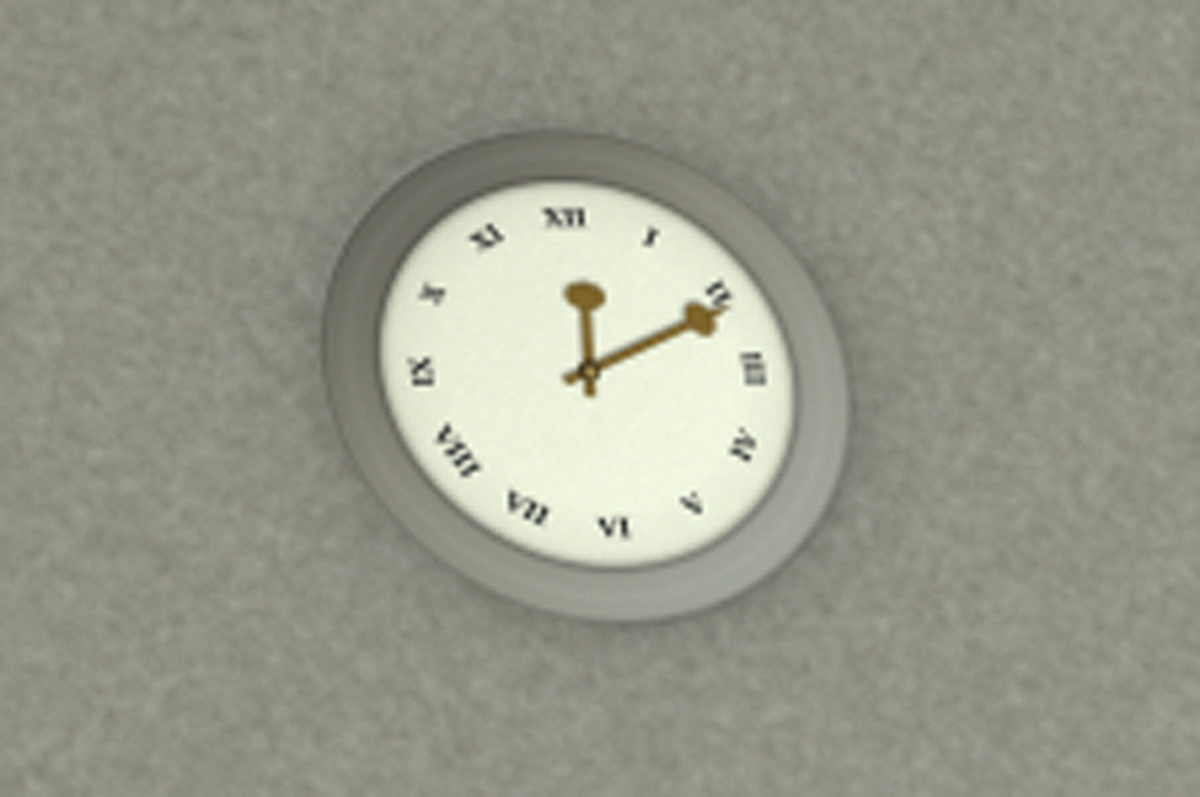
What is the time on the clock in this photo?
12:11
